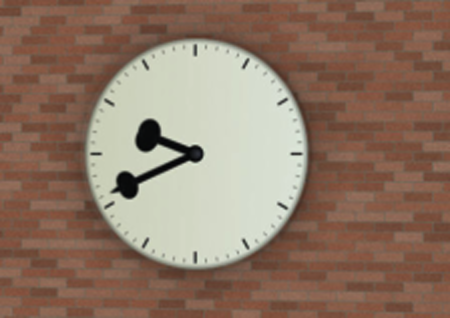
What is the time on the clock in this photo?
9:41
